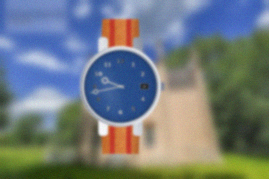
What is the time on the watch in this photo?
9:43
